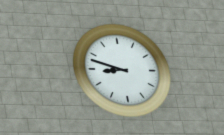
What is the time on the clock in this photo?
8:48
